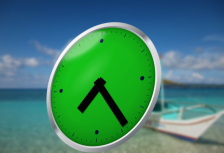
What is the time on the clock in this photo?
7:24
